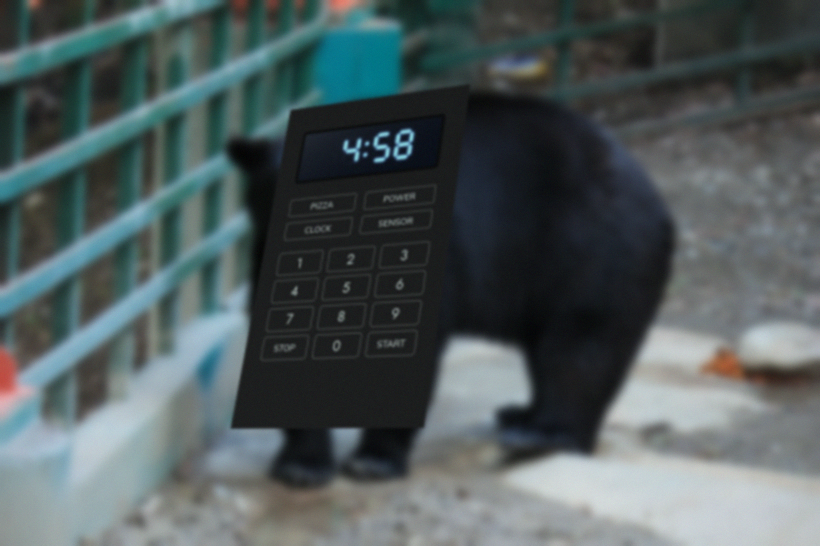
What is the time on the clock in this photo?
4:58
